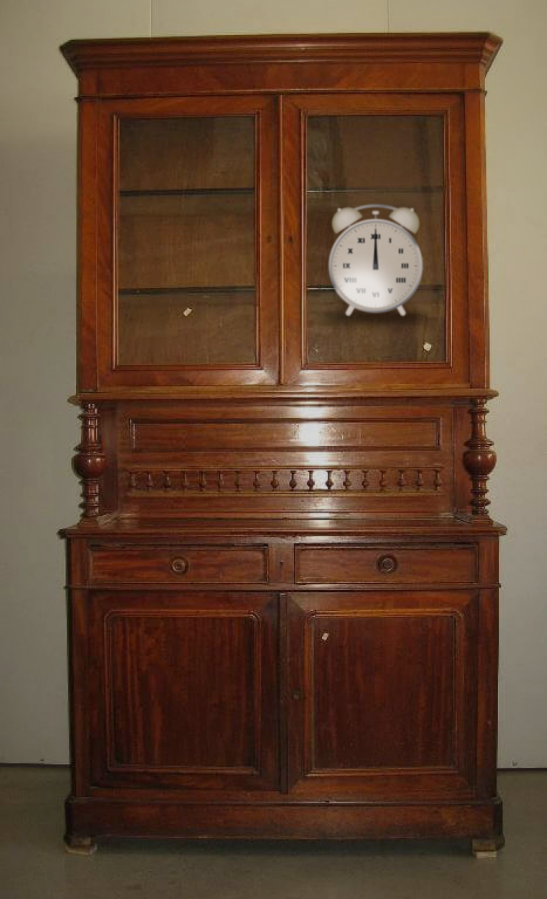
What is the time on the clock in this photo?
12:00
